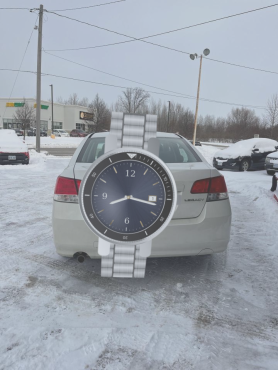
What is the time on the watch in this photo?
8:17
